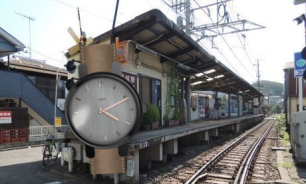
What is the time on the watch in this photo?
4:11
